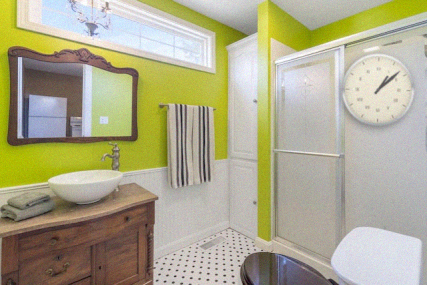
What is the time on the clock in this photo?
1:08
